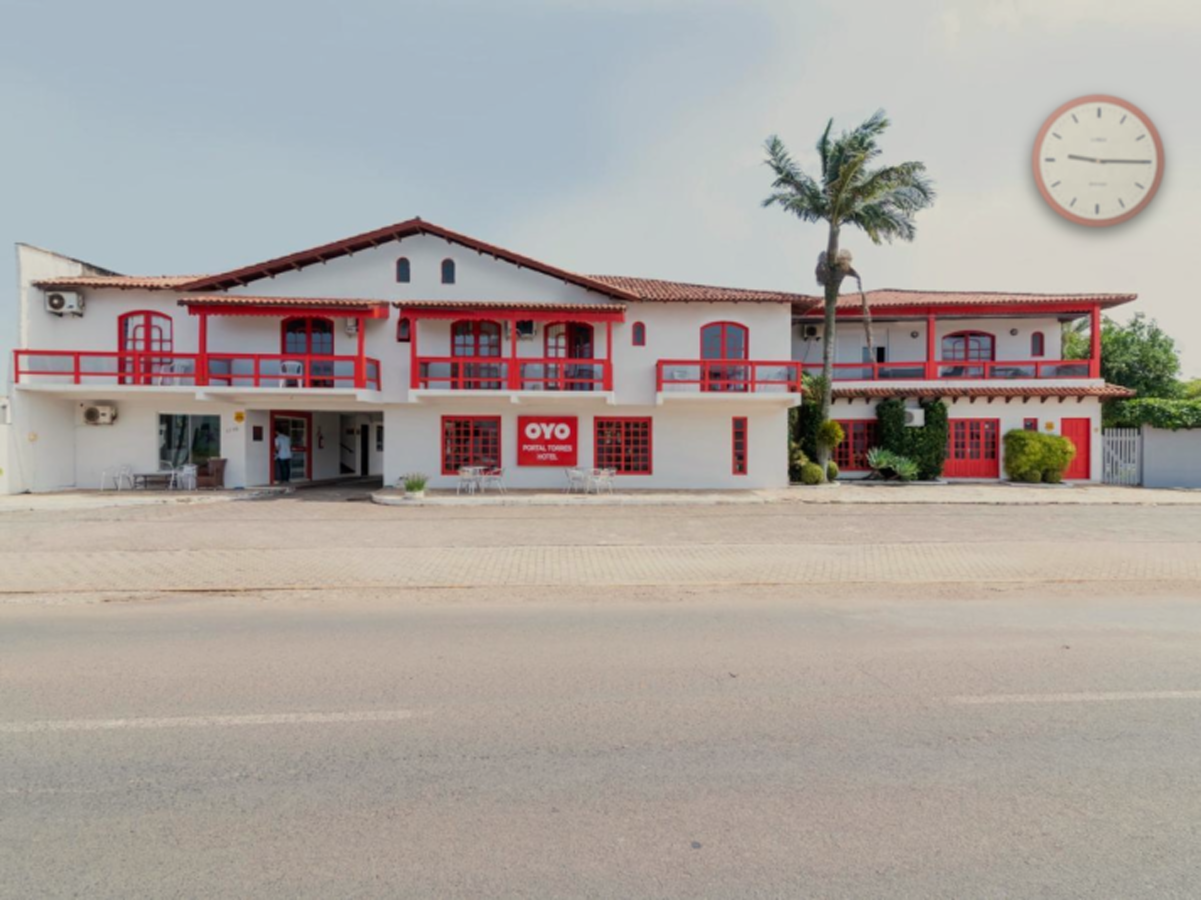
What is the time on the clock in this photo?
9:15
